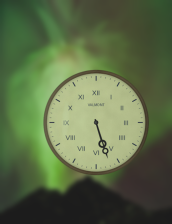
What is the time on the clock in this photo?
5:27
